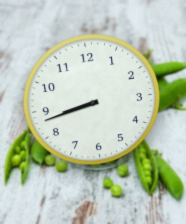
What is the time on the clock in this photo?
8:43
